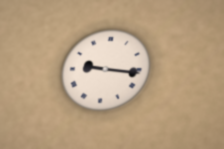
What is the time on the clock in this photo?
9:16
